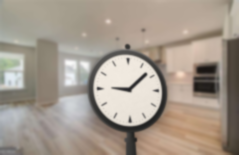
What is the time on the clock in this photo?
9:08
